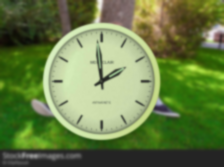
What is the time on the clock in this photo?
1:59
